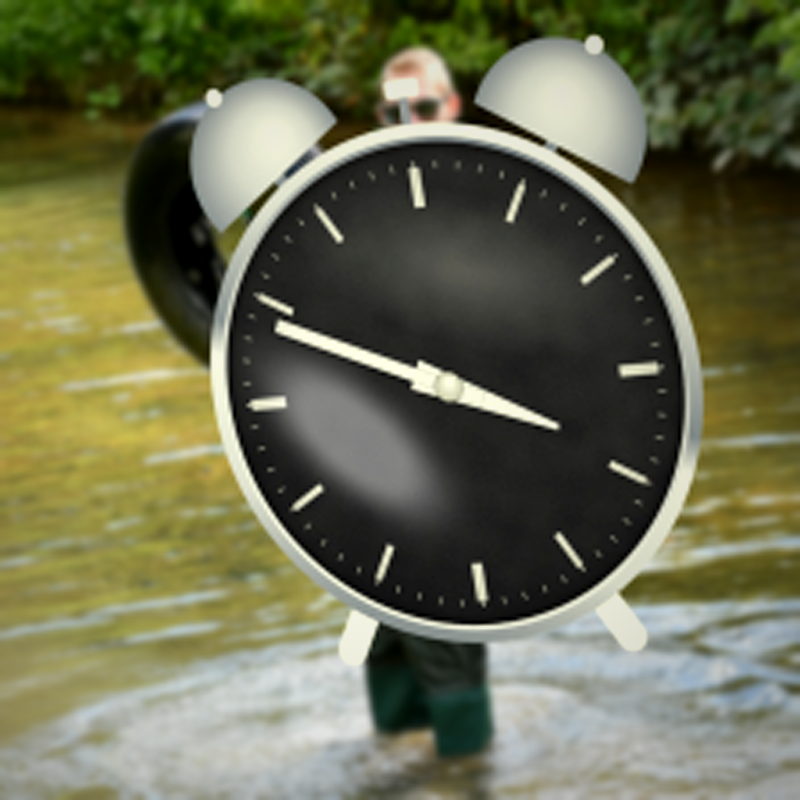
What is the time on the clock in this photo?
3:49
